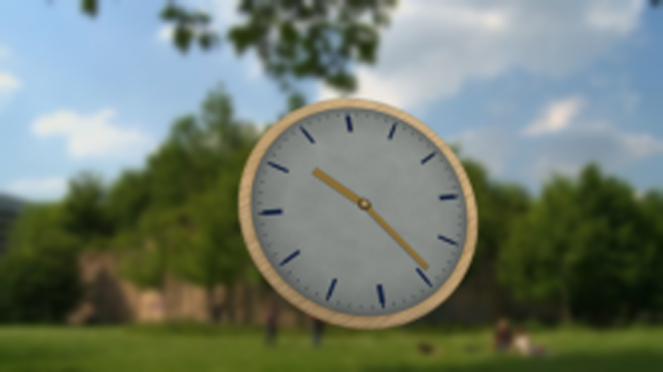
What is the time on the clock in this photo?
10:24
